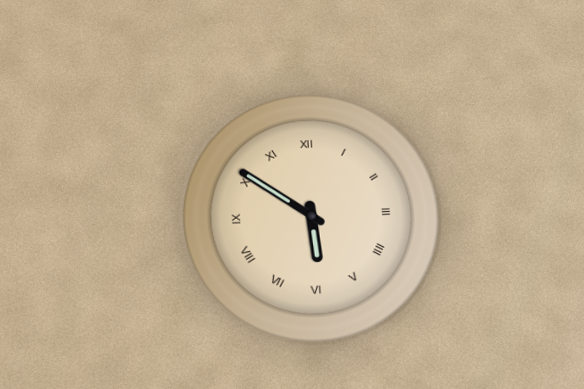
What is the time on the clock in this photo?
5:51
